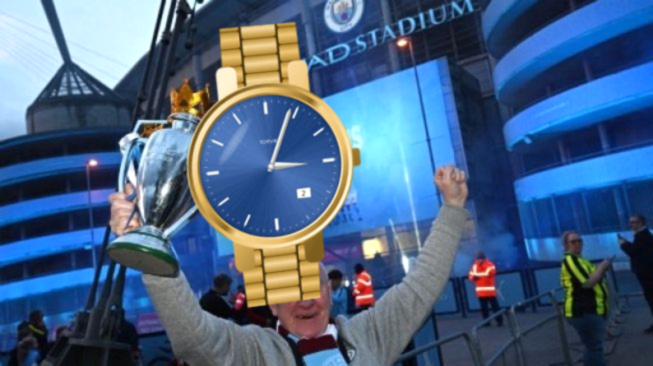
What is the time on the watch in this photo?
3:04
